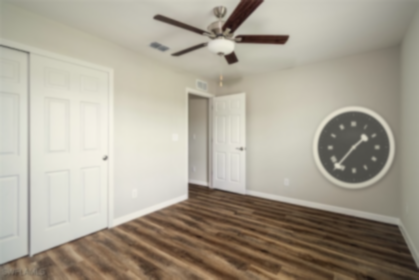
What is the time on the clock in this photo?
1:37
